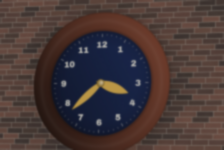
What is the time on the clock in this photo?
3:38
